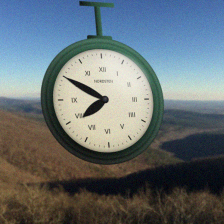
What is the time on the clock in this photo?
7:50
